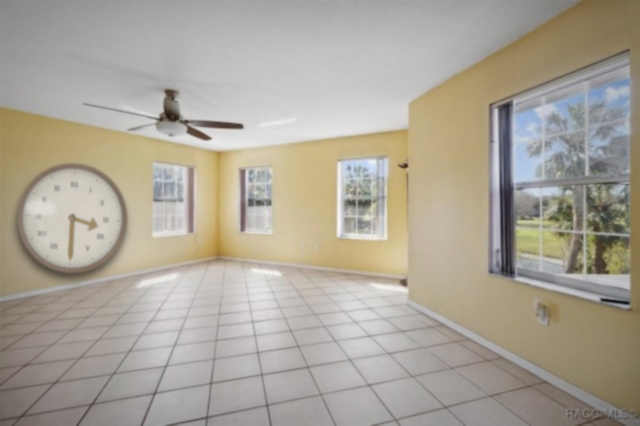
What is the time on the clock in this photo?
3:30
